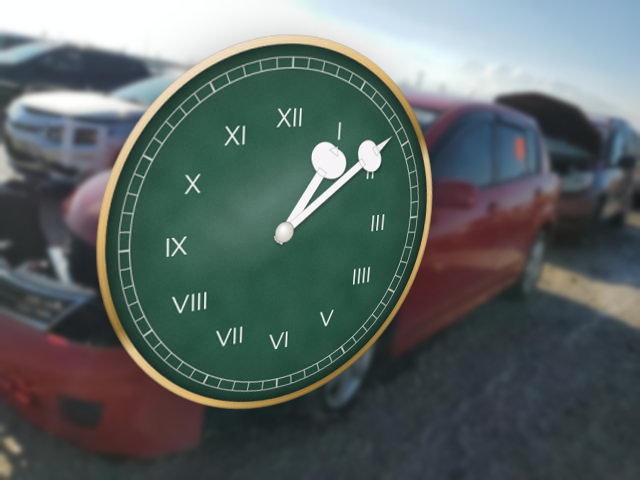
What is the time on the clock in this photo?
1:09
